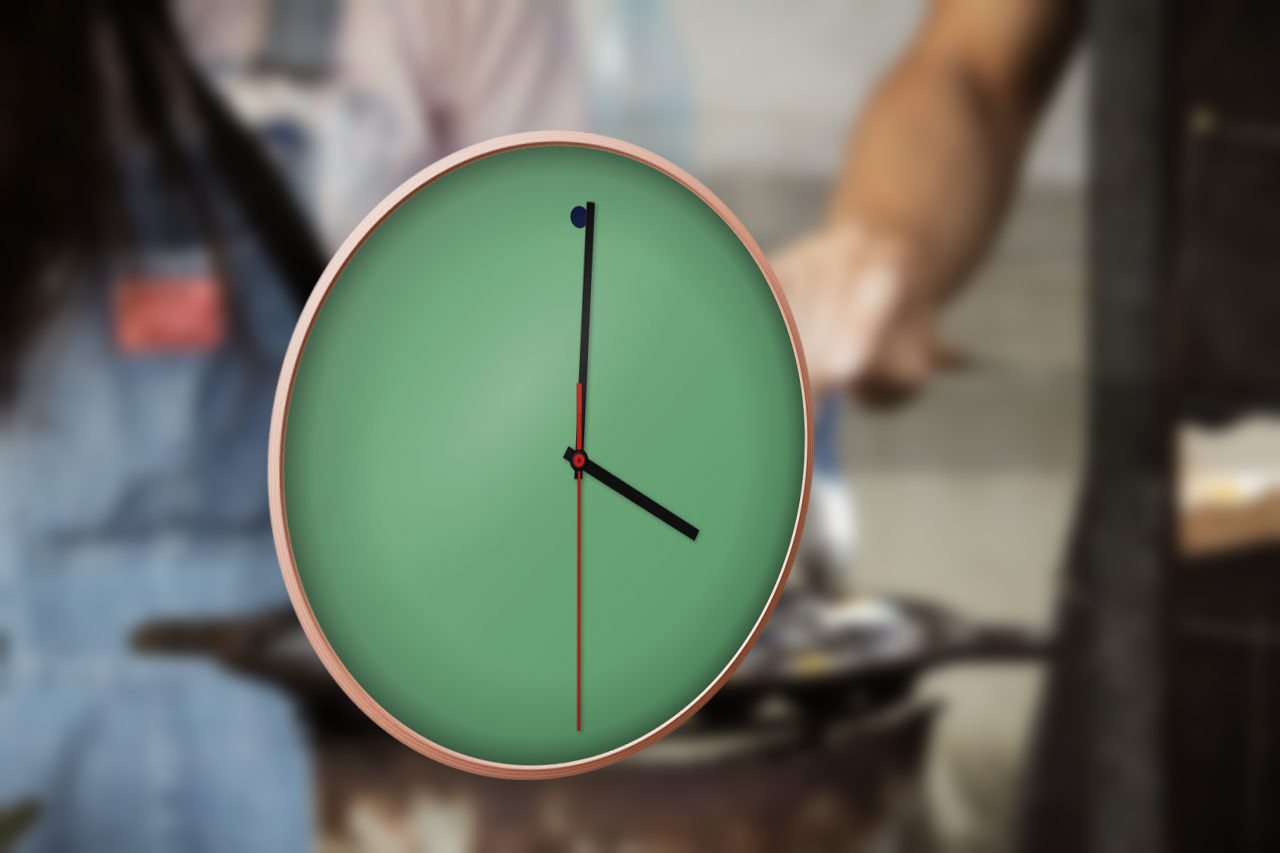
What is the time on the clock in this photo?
4:00:30
